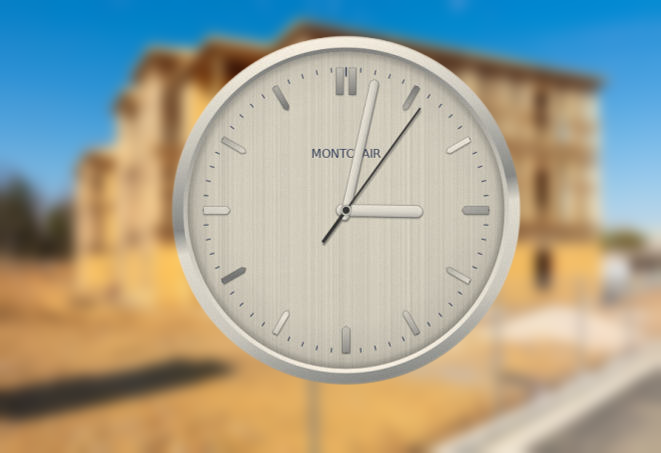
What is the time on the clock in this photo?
3:02:06
